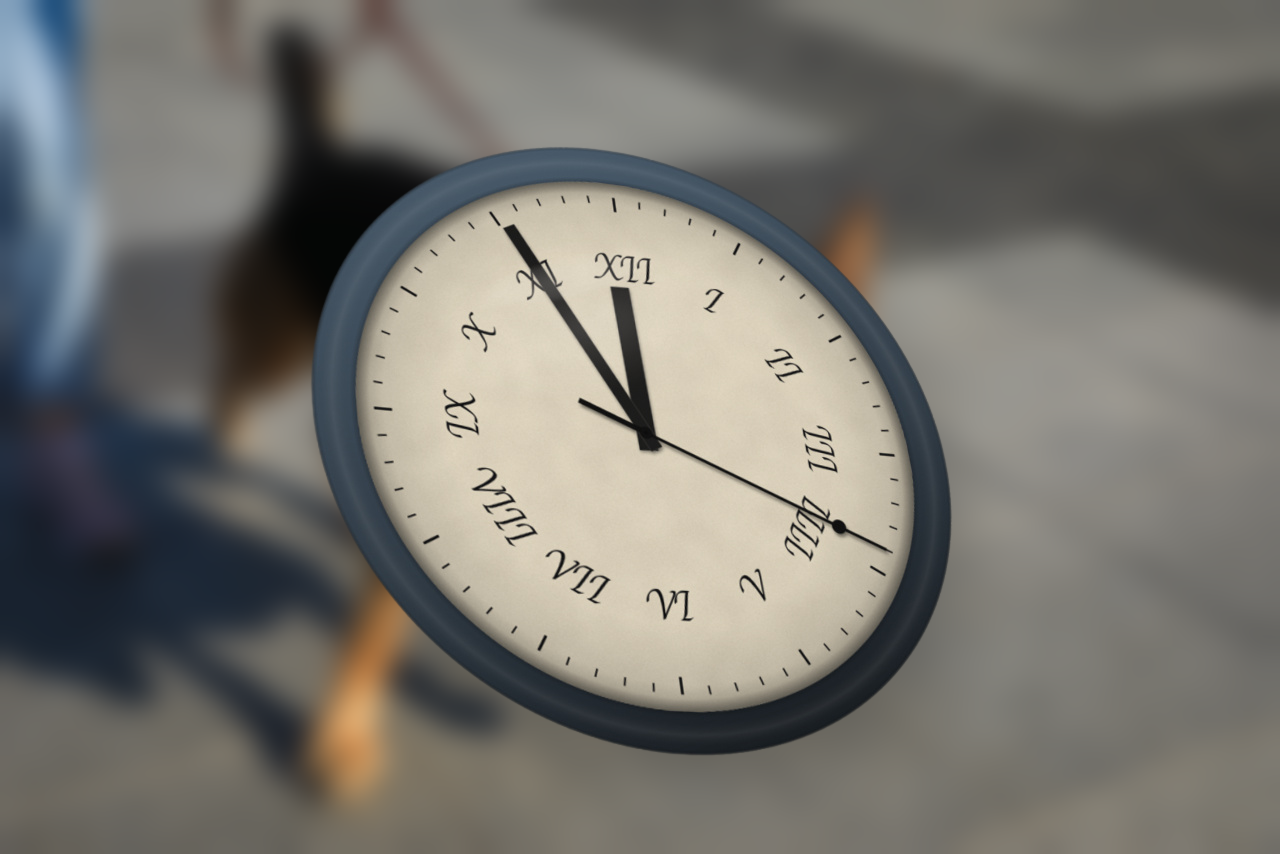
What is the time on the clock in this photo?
11:55:19
